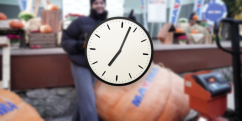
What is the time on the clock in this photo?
7:03
